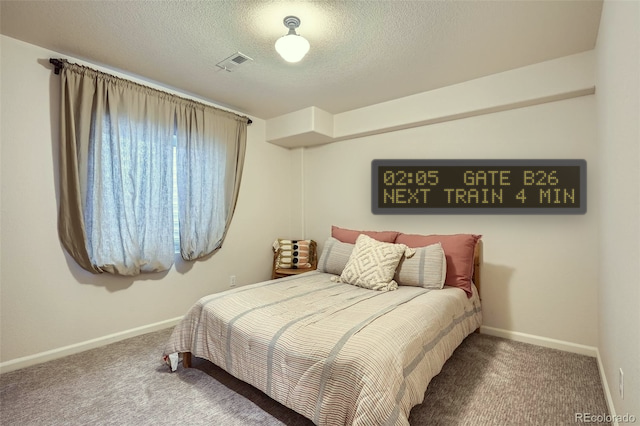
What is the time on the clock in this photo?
2:05
